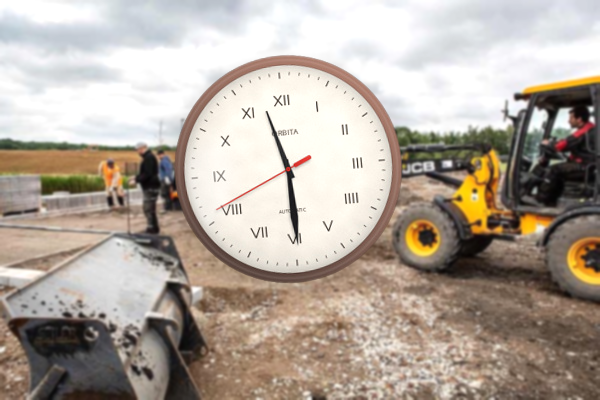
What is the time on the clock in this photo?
11:29:41
